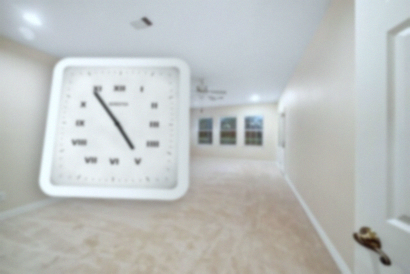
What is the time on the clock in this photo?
4:54
